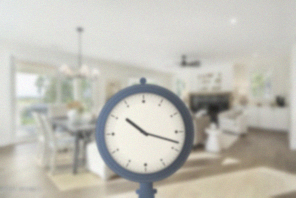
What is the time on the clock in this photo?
10:18
